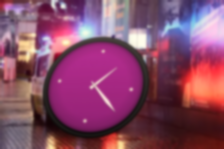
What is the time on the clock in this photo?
1:22
